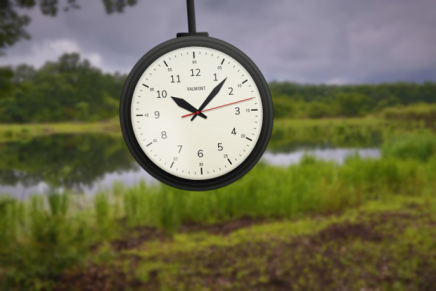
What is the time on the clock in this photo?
10:07:13
